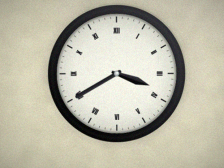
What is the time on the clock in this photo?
3:40
